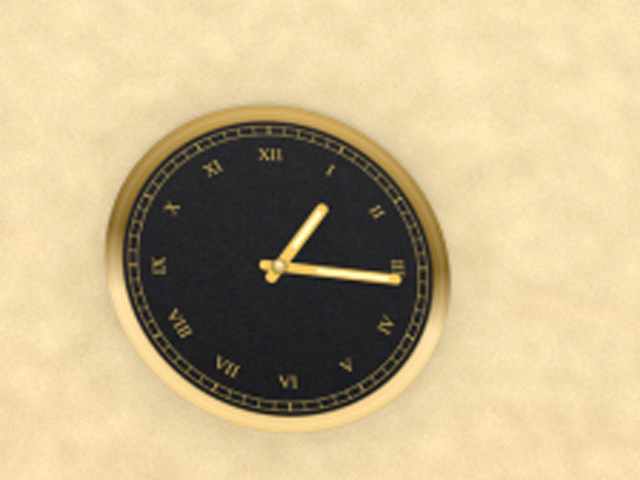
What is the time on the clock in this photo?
1:16
